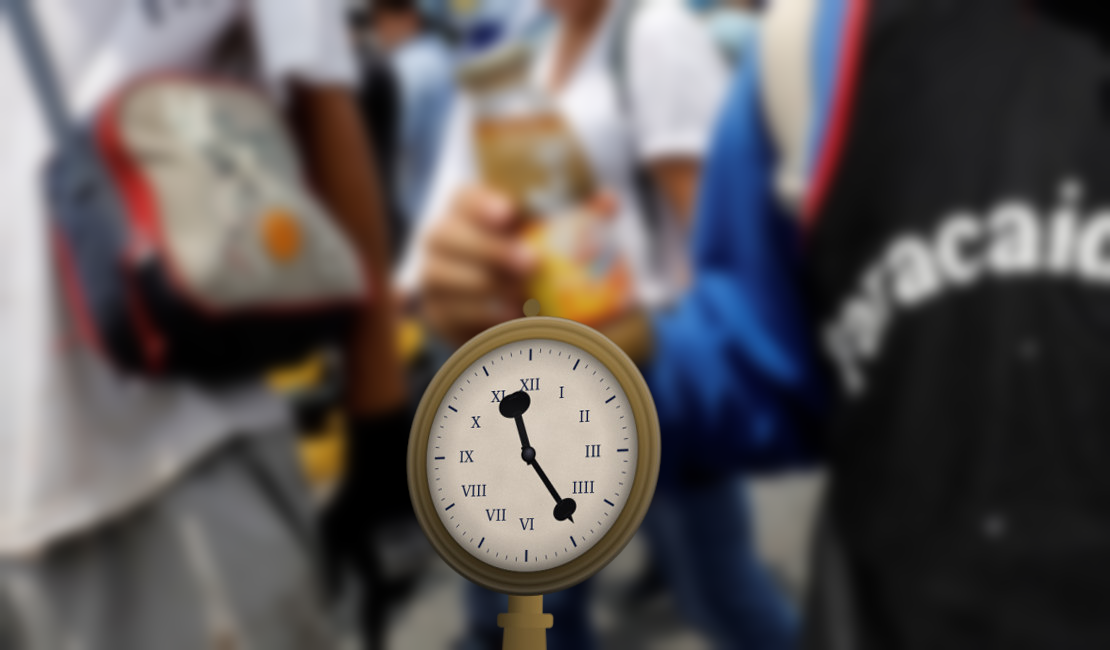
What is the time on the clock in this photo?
11:24
